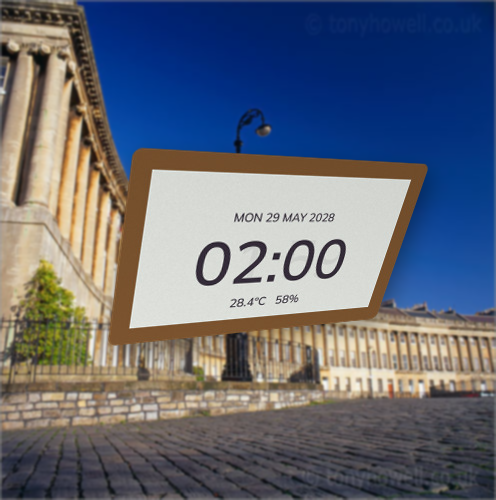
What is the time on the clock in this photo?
2:00
